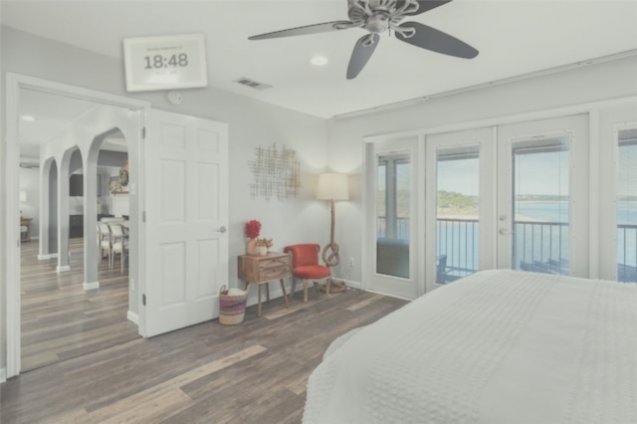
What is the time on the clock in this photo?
18:48
